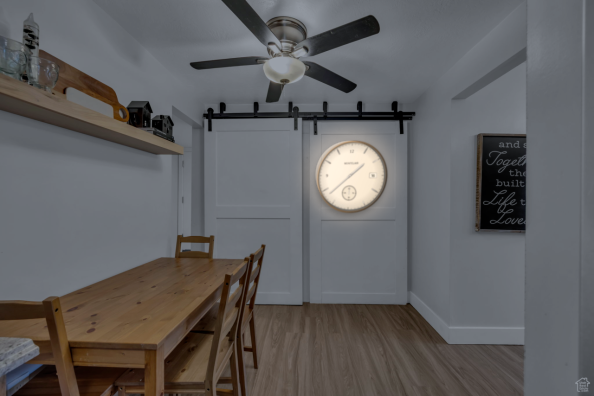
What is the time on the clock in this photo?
1:38
